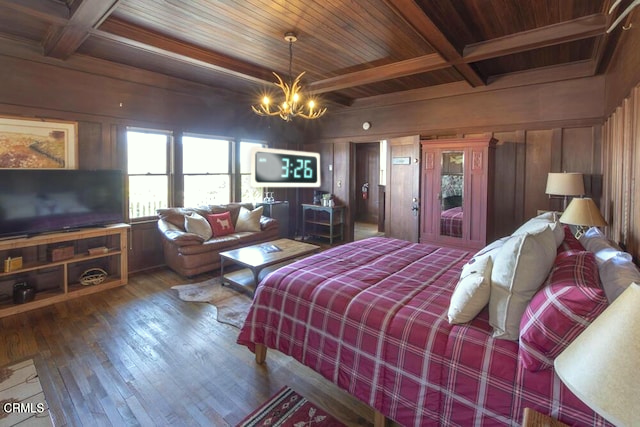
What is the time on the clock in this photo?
3:26
